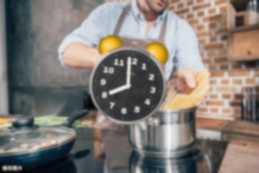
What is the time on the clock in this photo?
7:59
